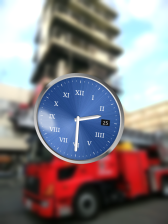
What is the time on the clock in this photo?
2:30
